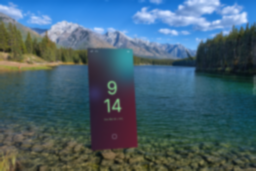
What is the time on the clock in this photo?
9:14
